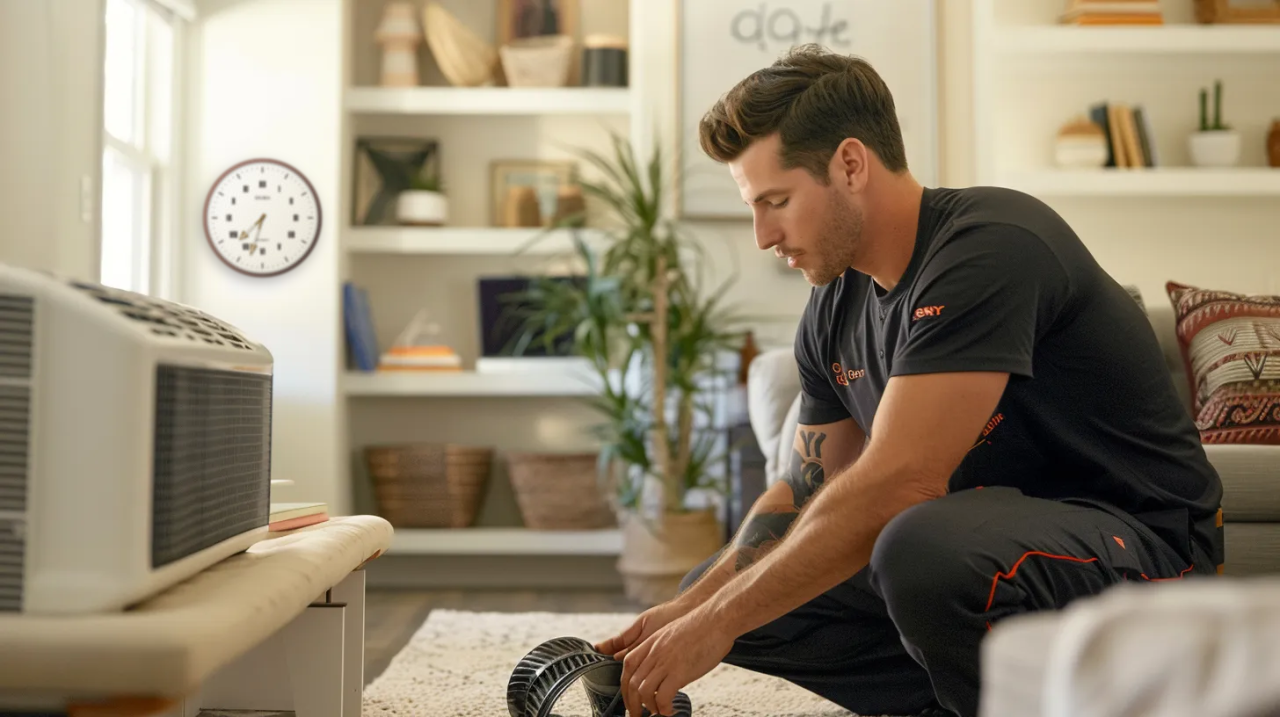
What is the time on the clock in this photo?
7:33
